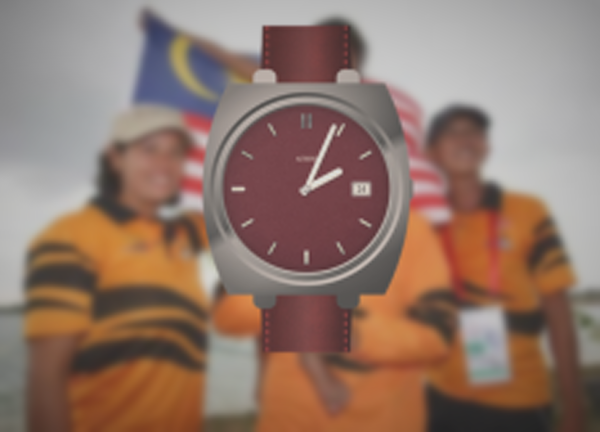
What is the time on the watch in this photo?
2:04
